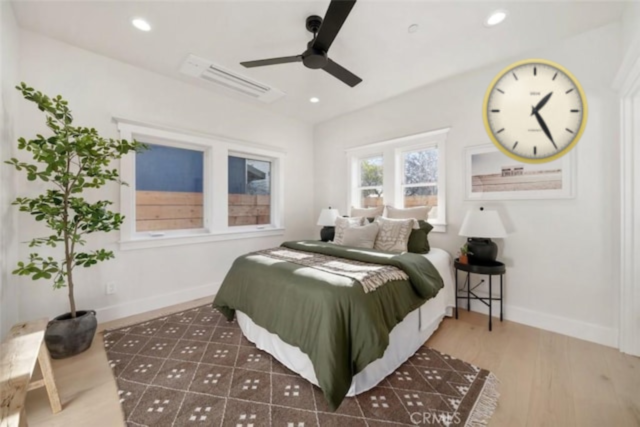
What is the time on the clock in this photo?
1:25
